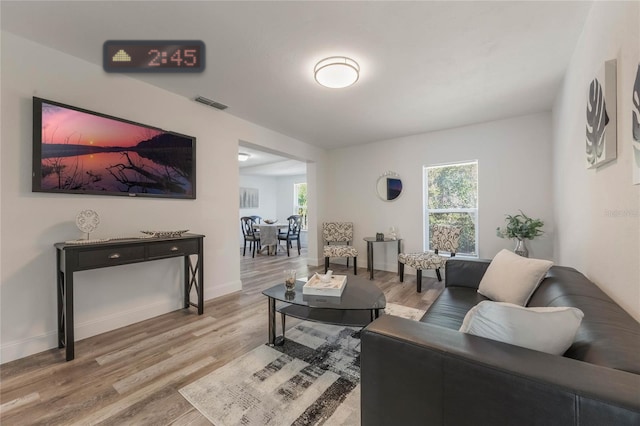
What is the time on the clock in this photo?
2:45
